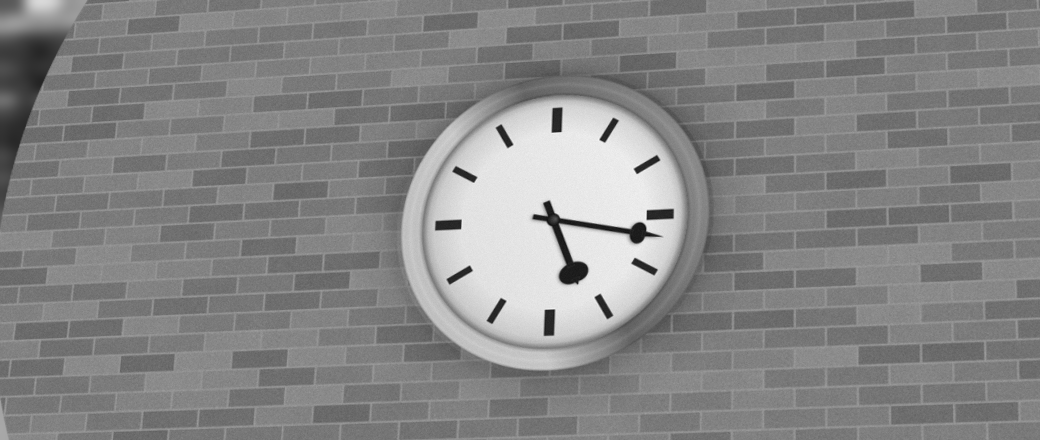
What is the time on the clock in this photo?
5:17
